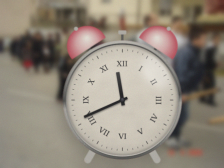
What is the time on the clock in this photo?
11:41
